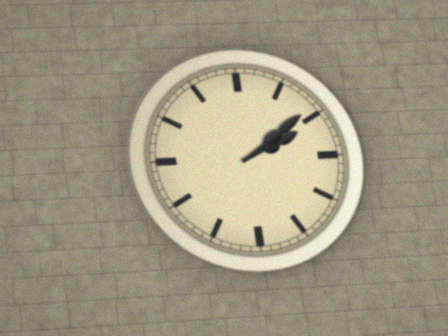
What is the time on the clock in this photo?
2:09
